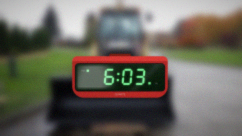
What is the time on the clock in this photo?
6:03
